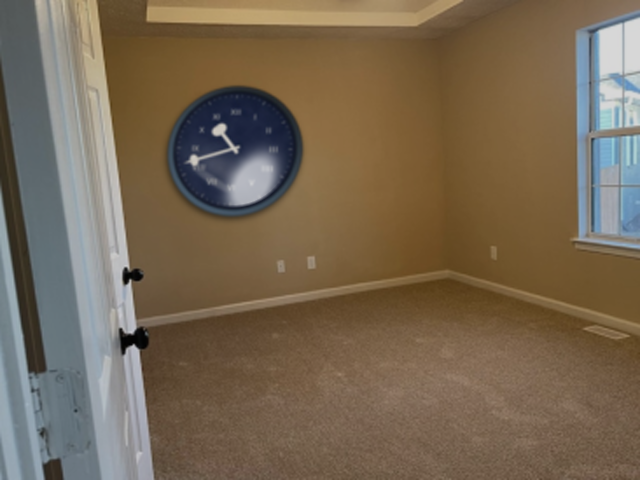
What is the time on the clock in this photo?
10:42
